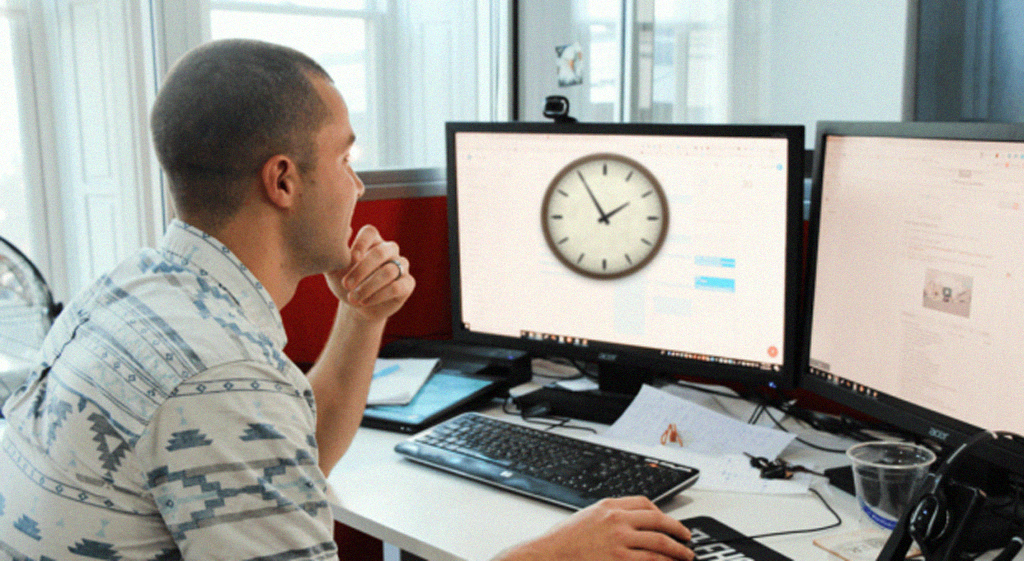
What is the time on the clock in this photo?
1:55
